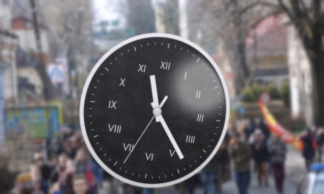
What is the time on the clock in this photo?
11:23:34
